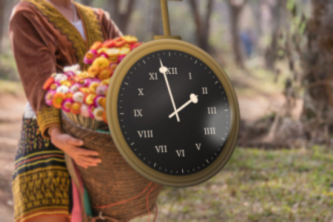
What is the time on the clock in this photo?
1:58
